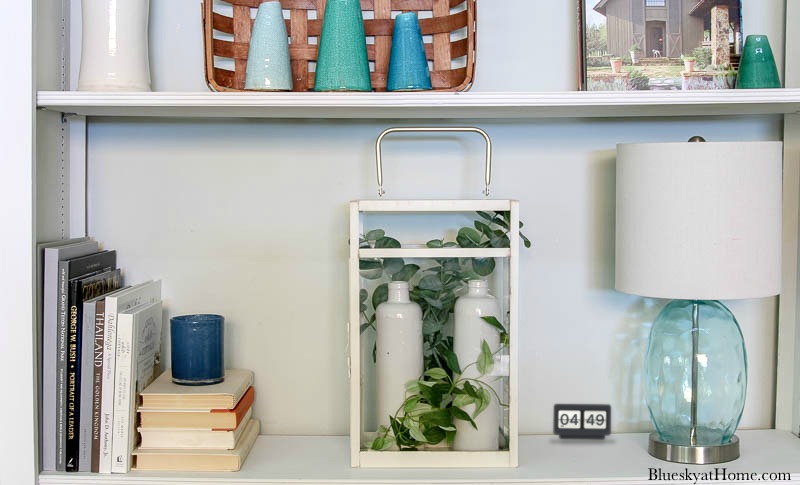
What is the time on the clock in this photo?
4:49
